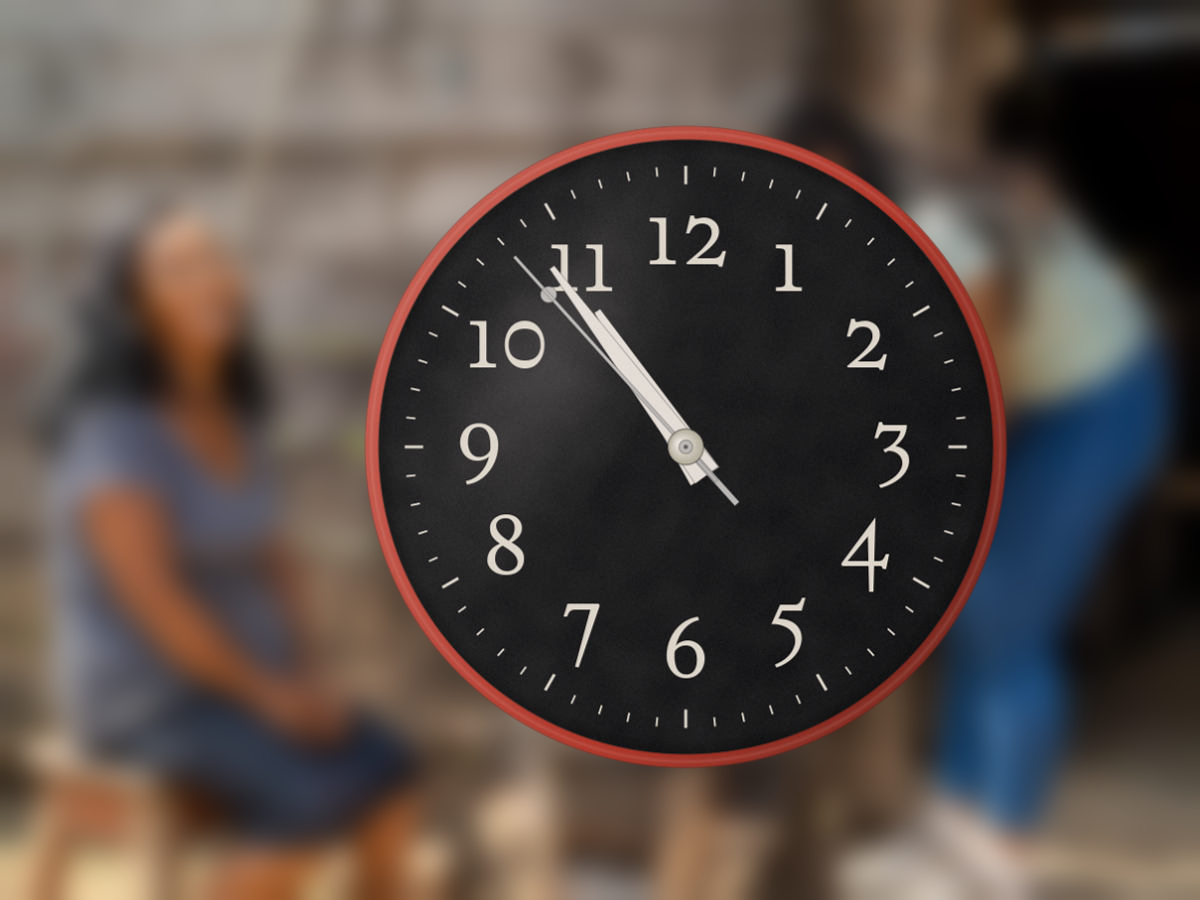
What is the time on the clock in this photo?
10:53:53
